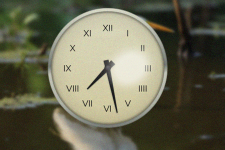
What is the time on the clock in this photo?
7:28
